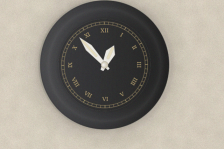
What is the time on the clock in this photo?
12:53
